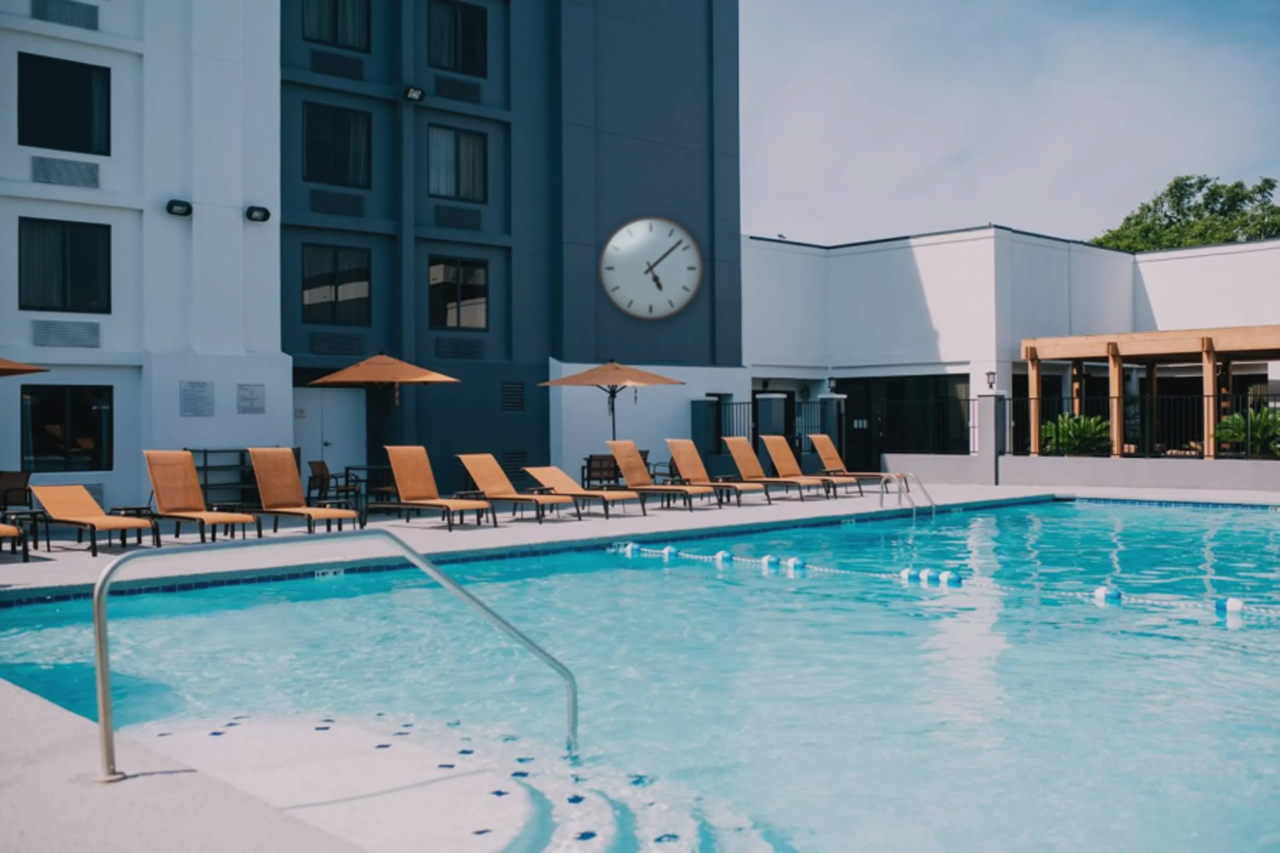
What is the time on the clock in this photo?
5:08
